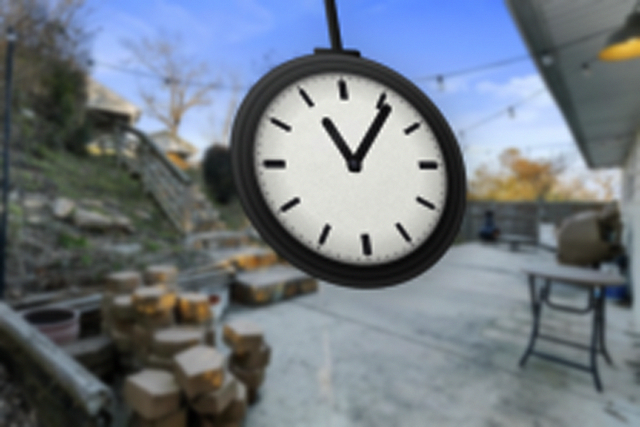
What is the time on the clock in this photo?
11:06
